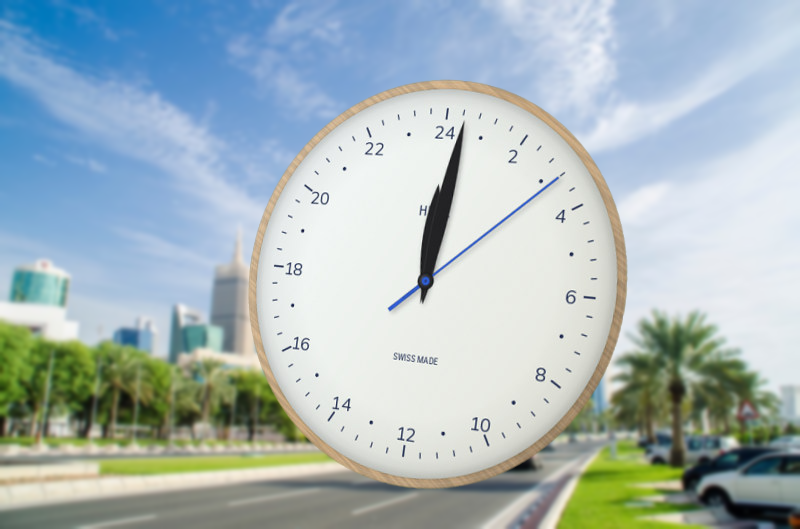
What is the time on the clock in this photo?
0:01:08
